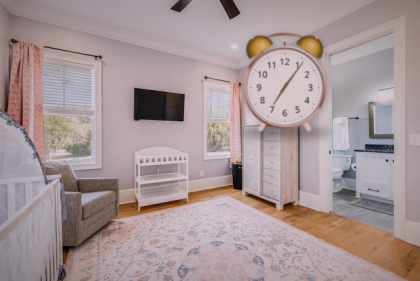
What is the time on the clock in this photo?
7:06
